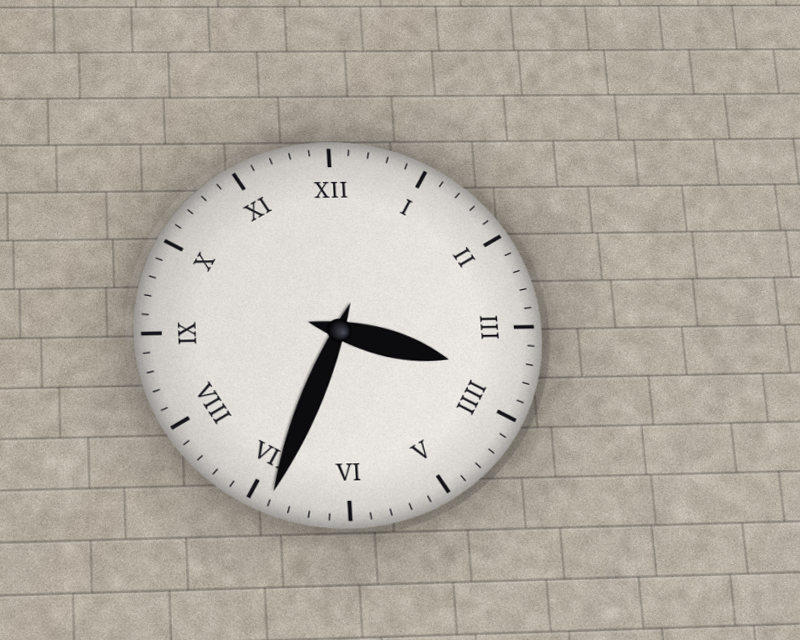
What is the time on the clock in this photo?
3:34
